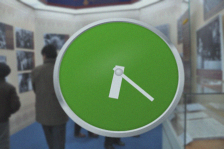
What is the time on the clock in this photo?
6:22
